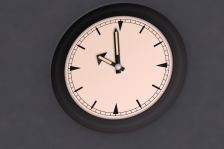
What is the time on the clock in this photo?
9:59
